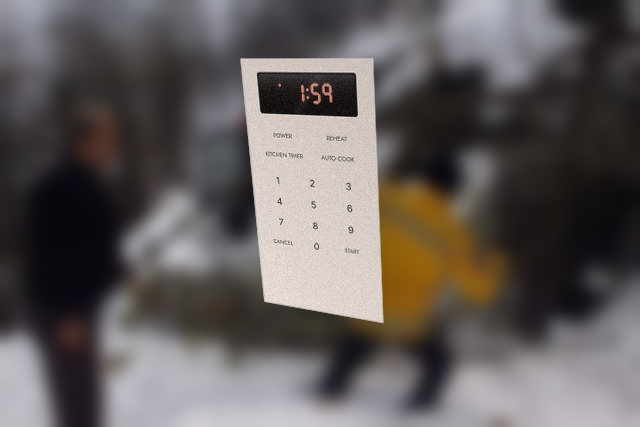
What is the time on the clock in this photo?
1:59
